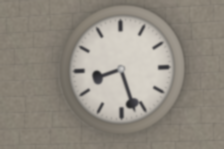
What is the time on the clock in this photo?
8:27
